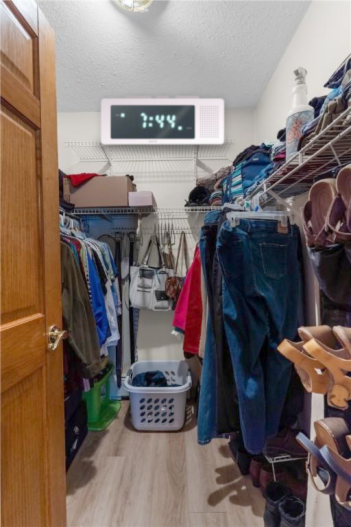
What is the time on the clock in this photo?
7:44
